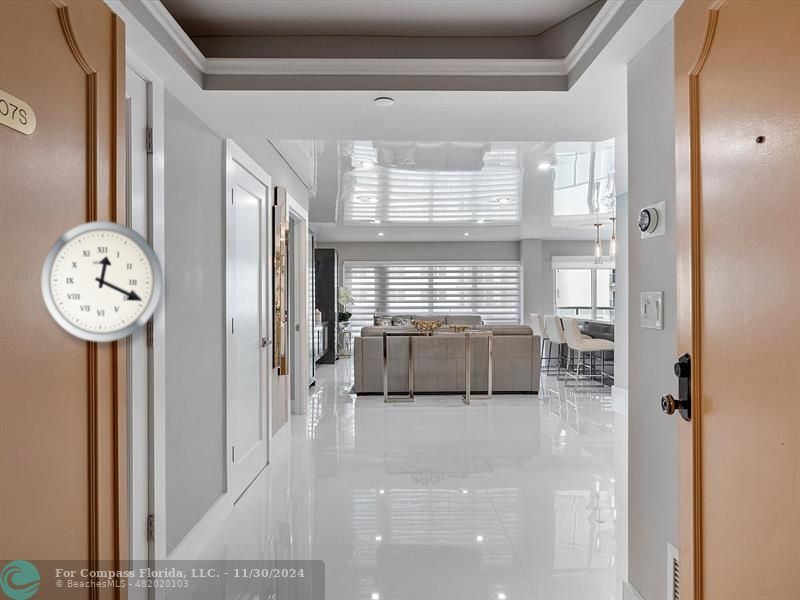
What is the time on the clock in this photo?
12:19
